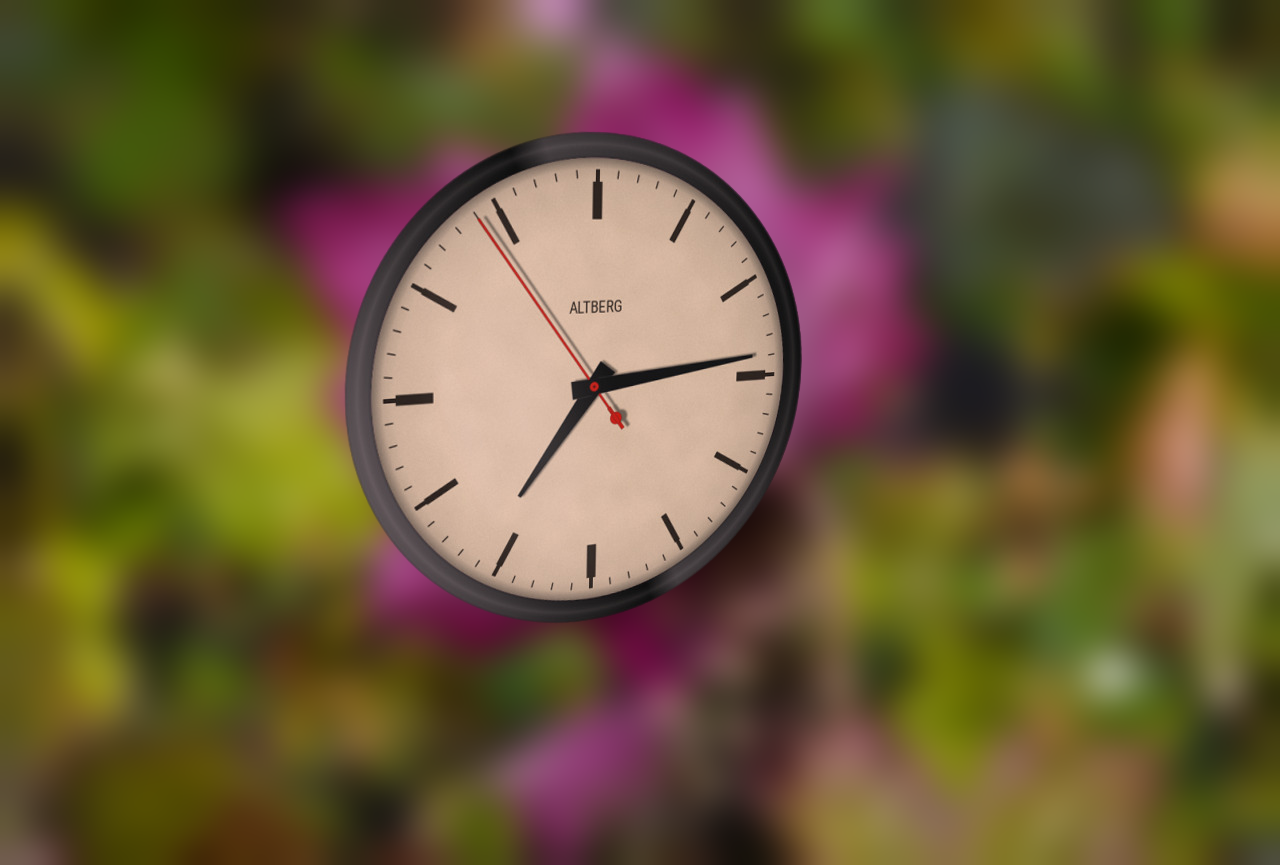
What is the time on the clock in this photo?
7:13:54
